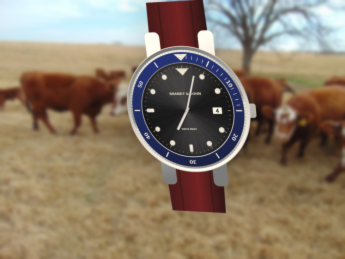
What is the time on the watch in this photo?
7:03
